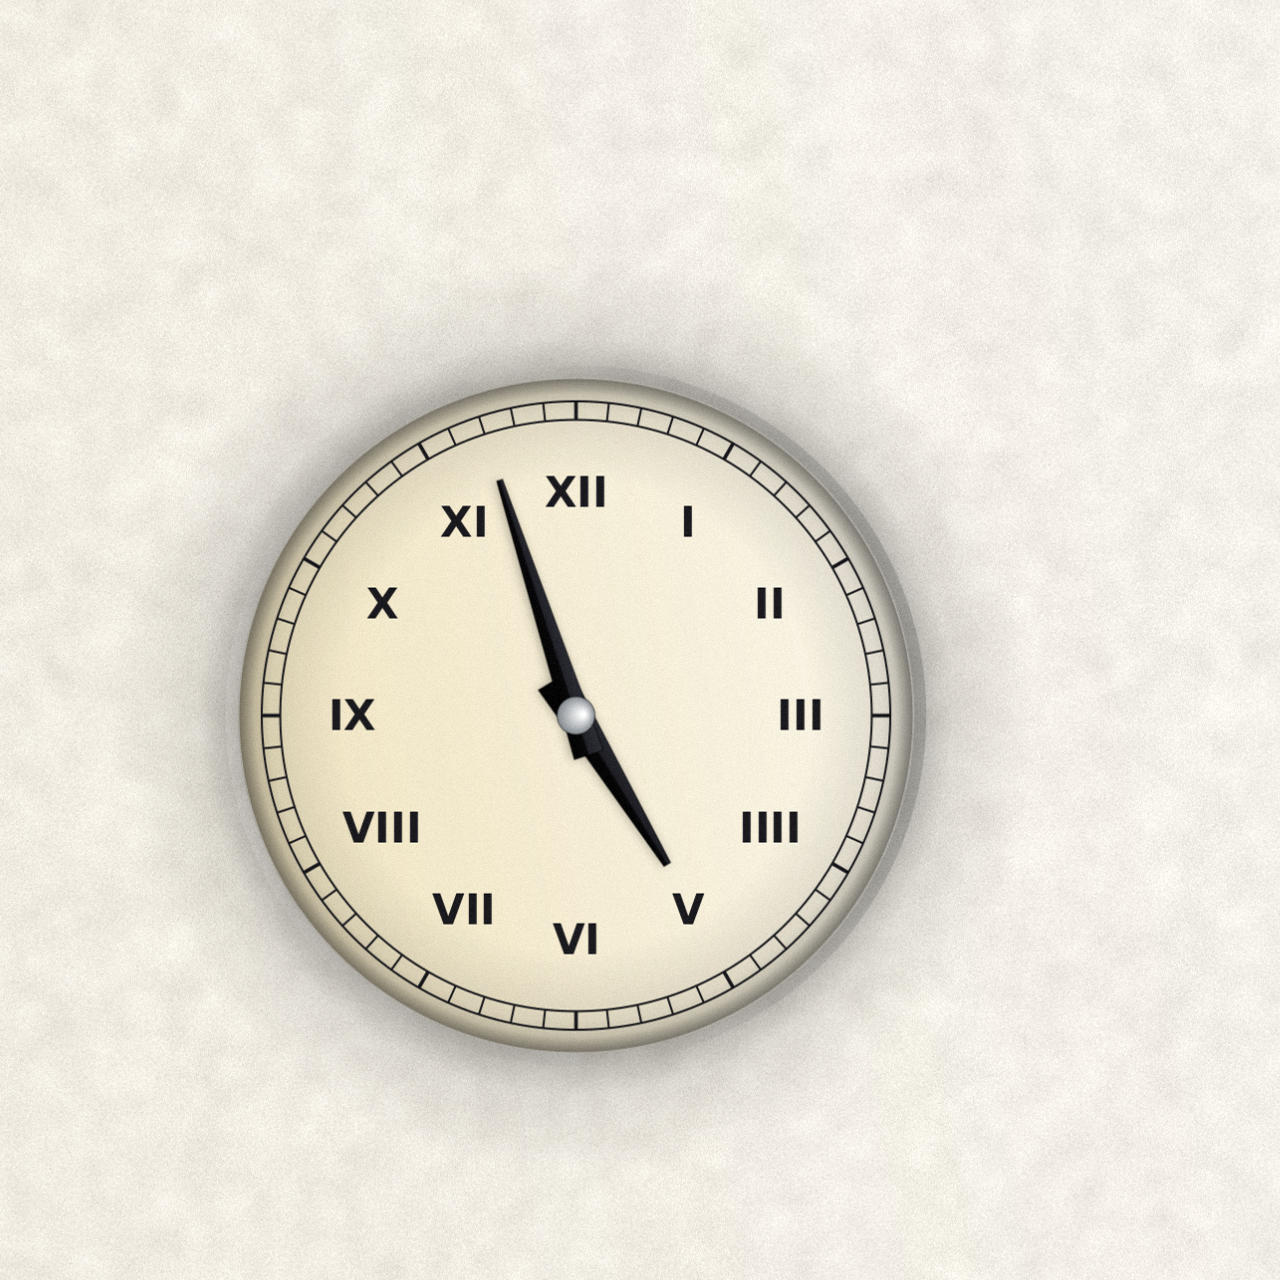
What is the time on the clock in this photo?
4:57
